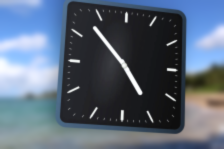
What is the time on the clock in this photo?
4:53
